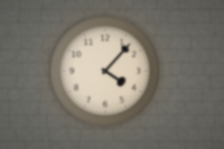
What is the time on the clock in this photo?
4:07
